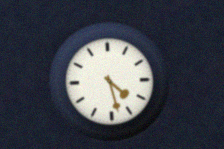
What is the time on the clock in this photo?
4:28
